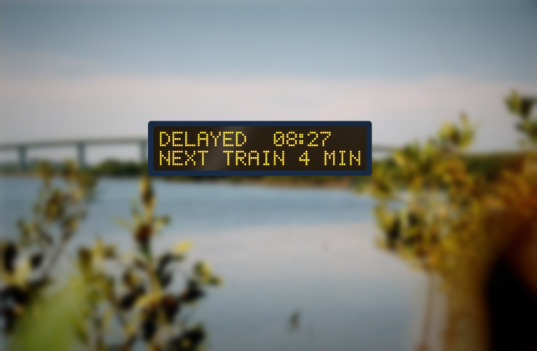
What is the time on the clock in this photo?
8:27
